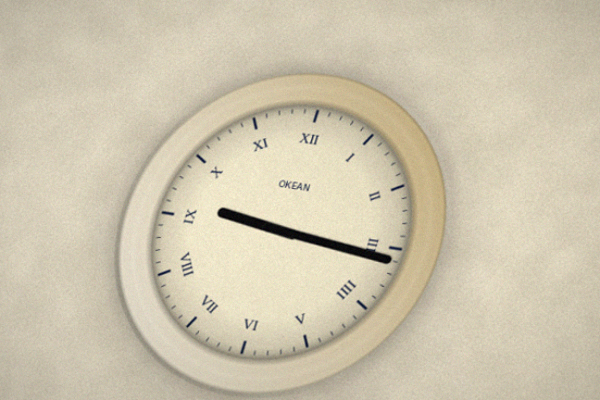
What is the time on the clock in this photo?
9:16
